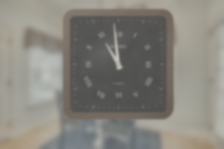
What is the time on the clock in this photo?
10:59
